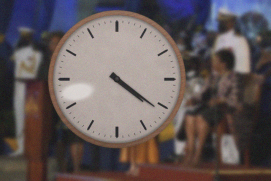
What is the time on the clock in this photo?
4:21
